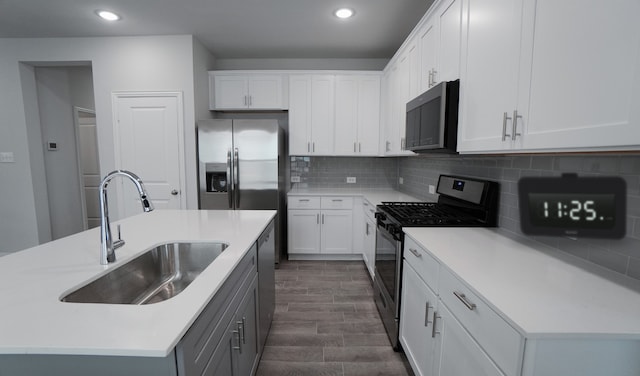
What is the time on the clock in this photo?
11:25
